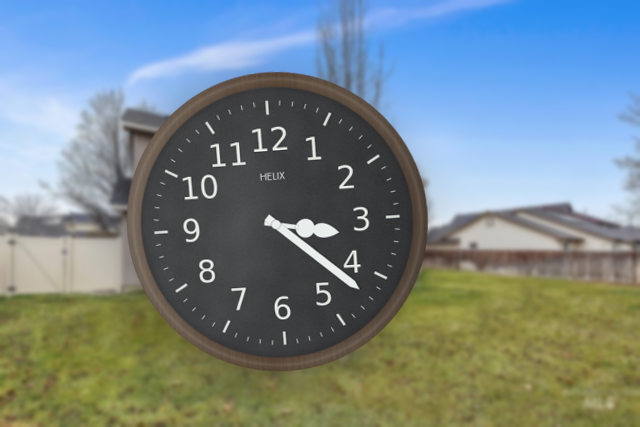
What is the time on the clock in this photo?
3:22
